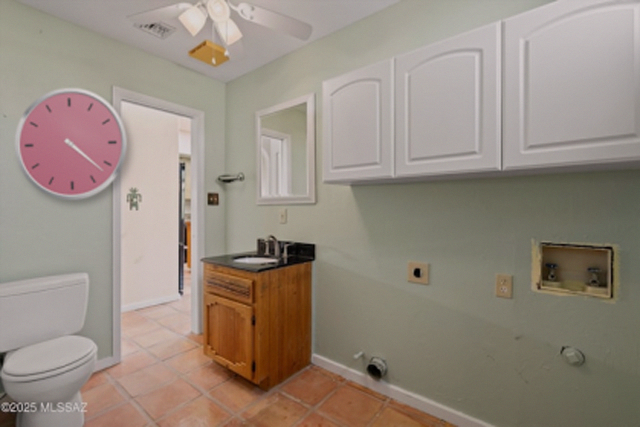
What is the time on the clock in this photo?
4:22
